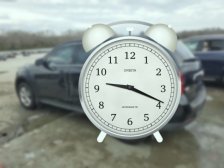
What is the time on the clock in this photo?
9:19
